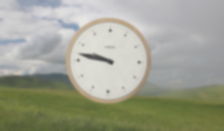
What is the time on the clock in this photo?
9:47
